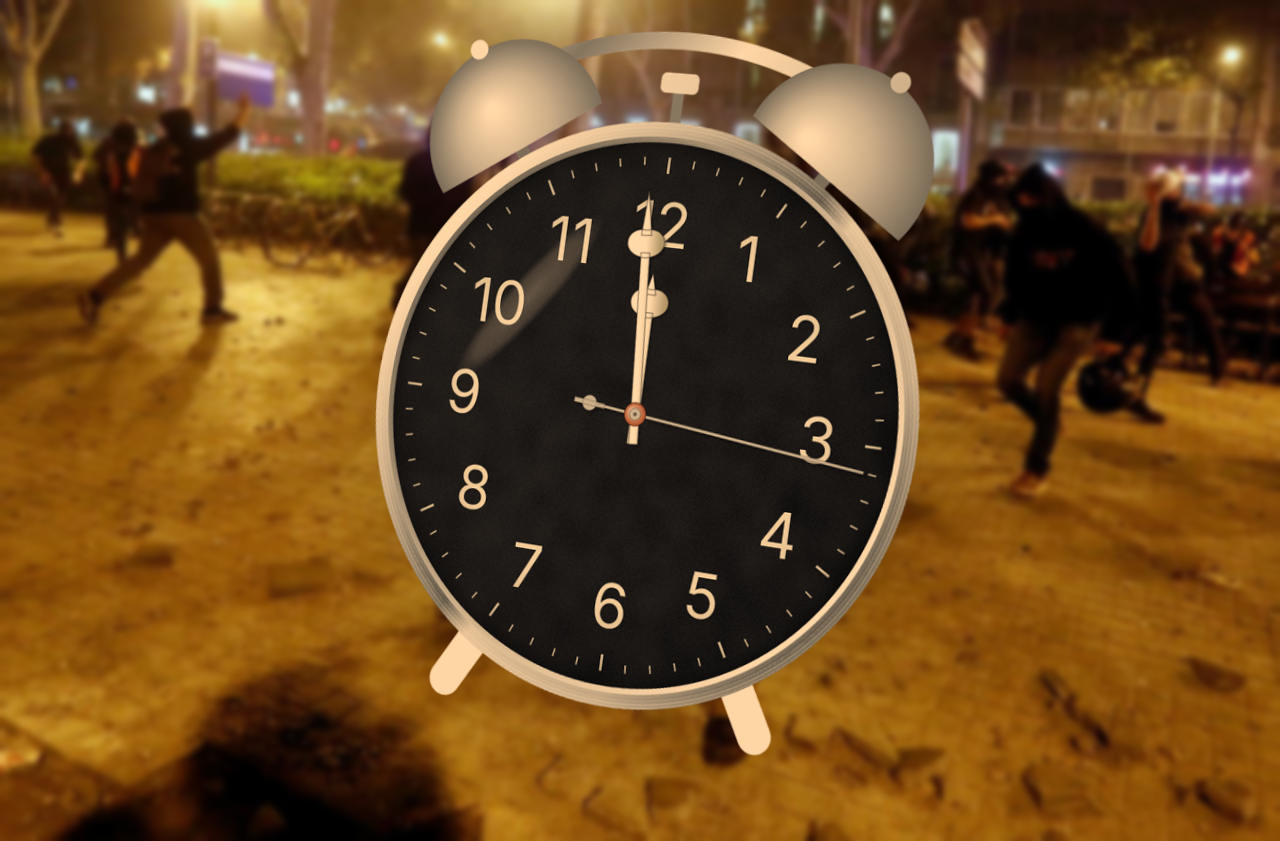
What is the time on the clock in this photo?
11:59:16
